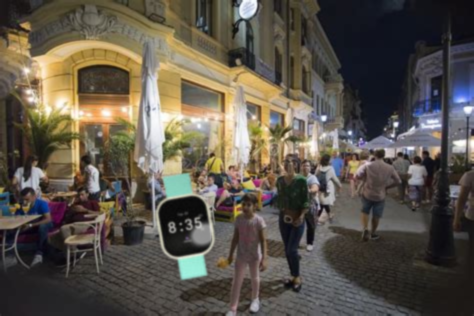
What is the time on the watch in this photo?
8:35
